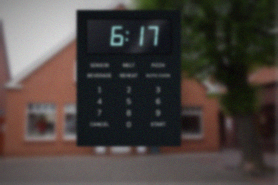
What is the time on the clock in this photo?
6:17
